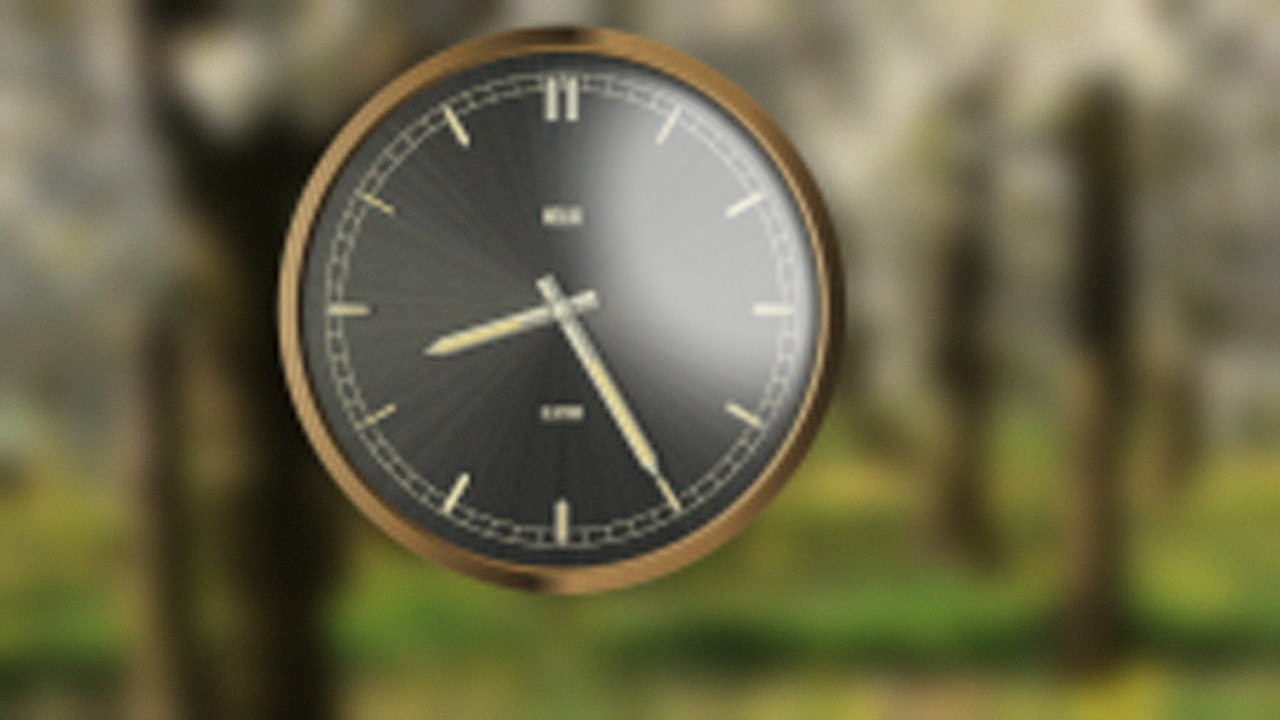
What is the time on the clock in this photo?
8:25
